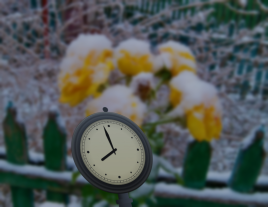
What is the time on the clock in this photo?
7:58
